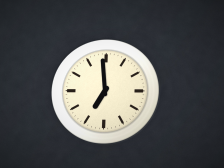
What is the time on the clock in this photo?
6:59
